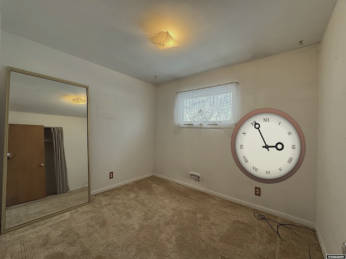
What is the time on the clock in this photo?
2:56
